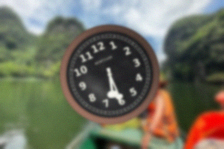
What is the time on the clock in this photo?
6:30
